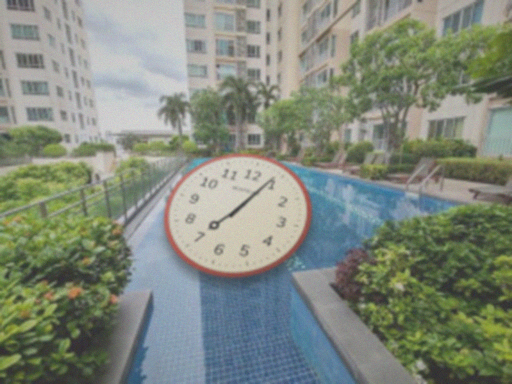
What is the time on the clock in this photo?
7:04
